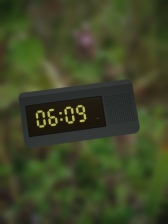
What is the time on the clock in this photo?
6:09
